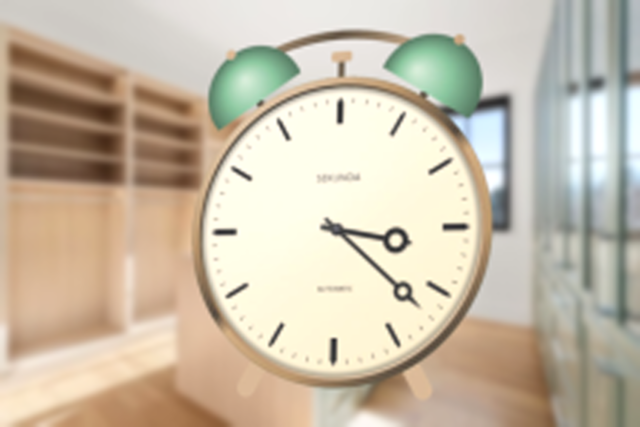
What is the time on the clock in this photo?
3:22
